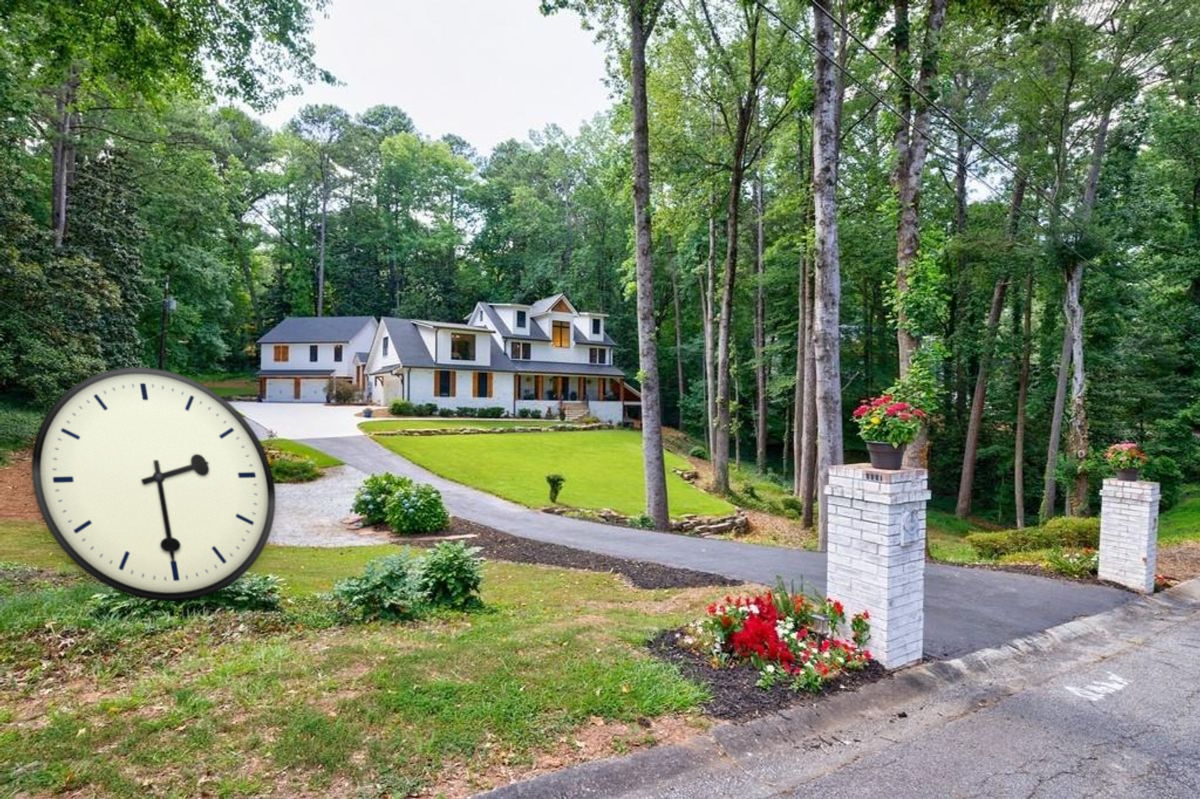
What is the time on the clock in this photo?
2:30
